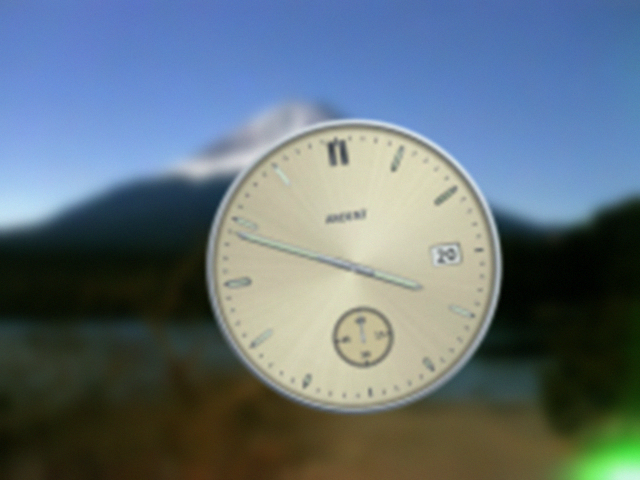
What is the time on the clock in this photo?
3:49
